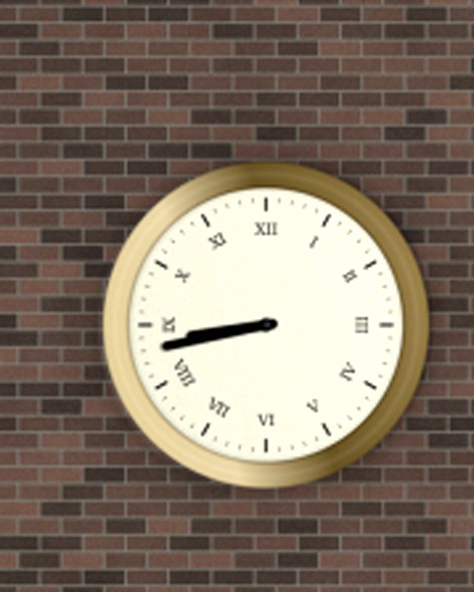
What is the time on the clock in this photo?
8:43
